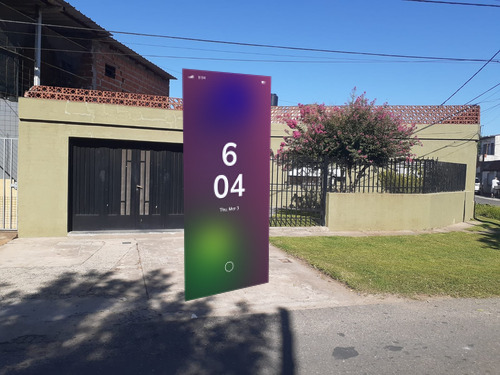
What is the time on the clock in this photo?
6:04
